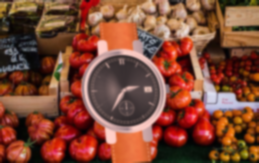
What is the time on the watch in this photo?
2:36
